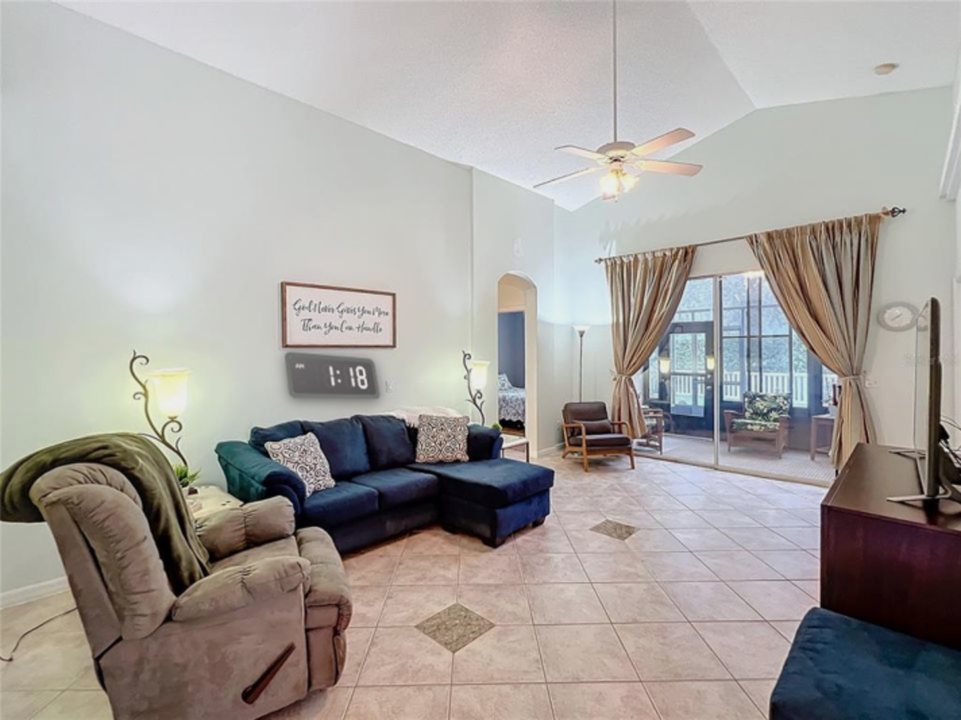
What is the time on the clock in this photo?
1:18
